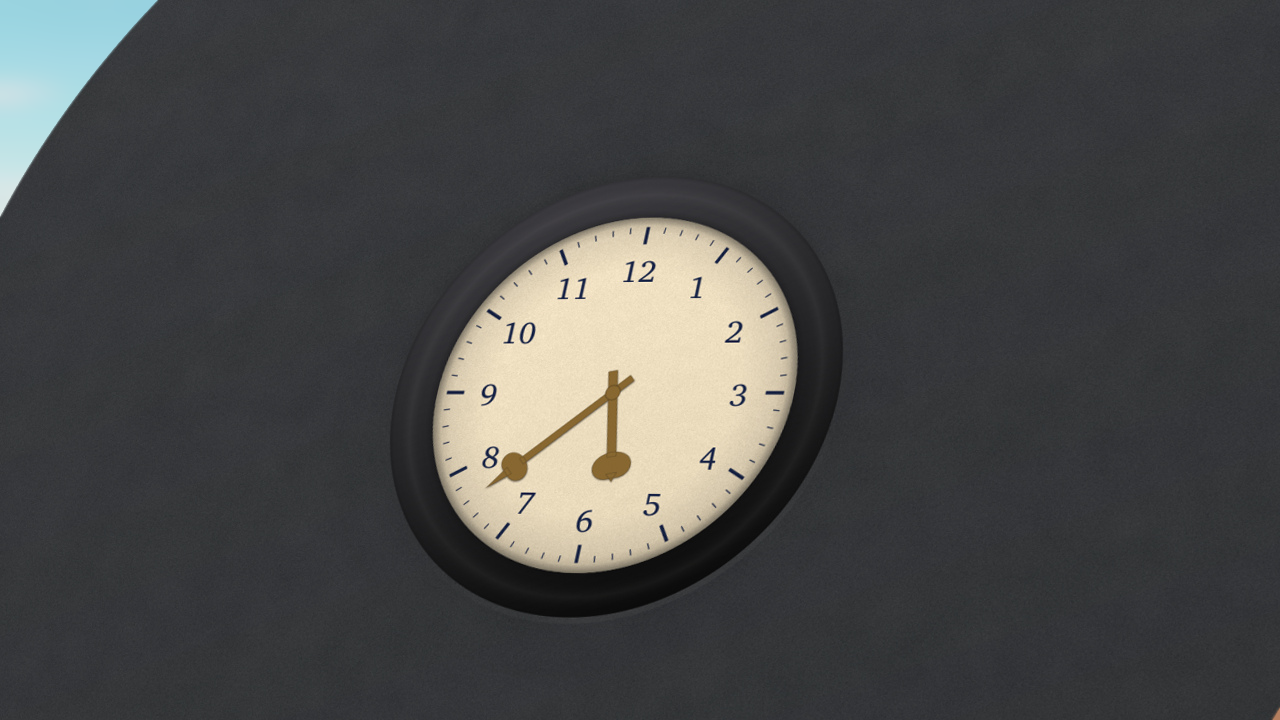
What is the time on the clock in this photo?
5:38
